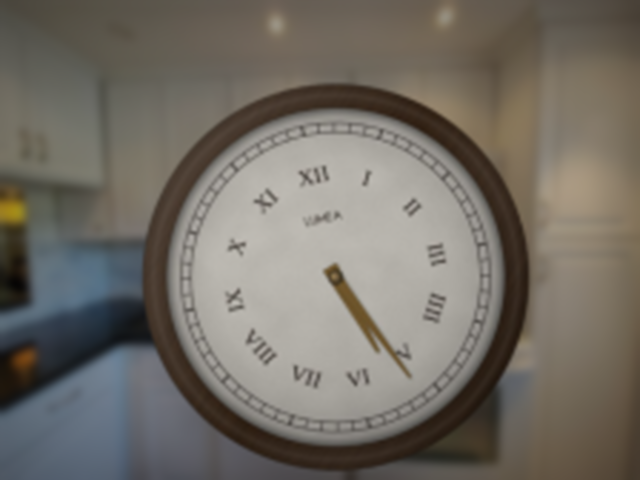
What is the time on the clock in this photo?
5:26
